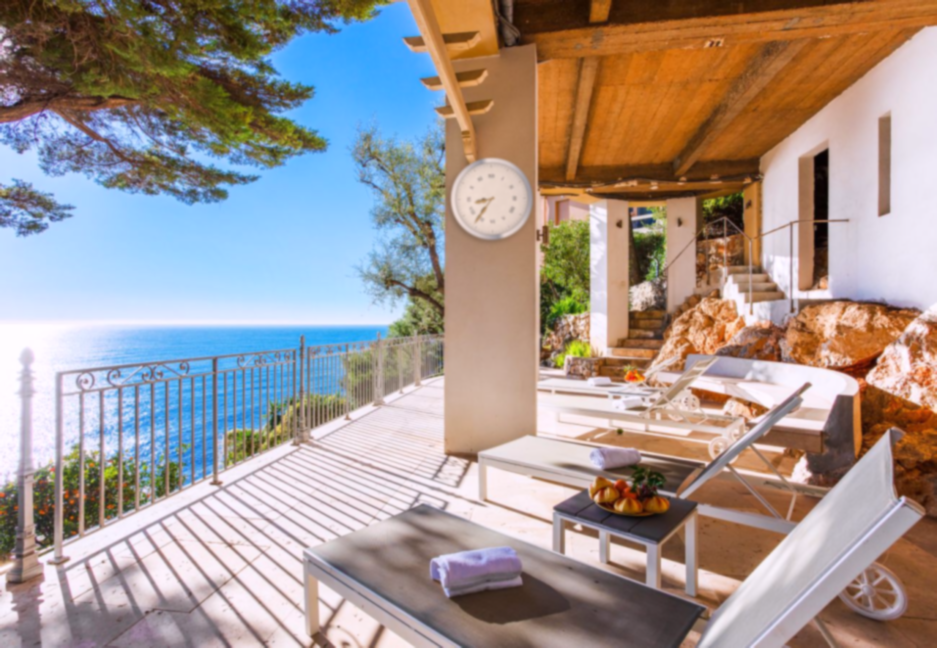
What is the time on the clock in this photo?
8:36
